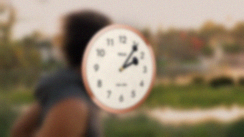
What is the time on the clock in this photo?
2:06
